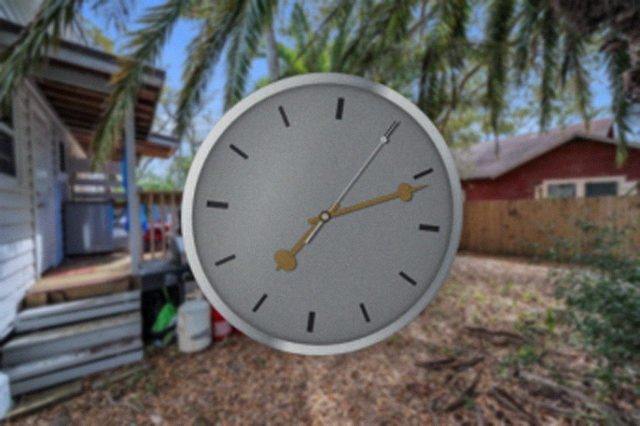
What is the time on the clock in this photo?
7:11:05
